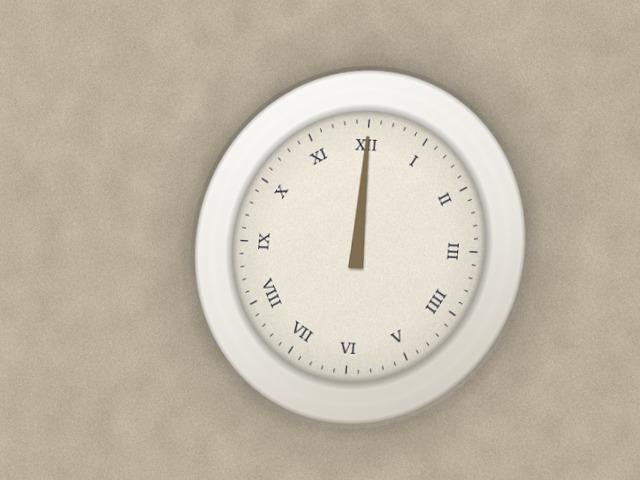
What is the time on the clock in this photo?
12:00
